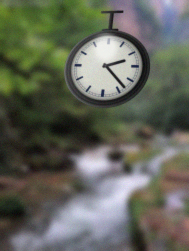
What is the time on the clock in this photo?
2:23
